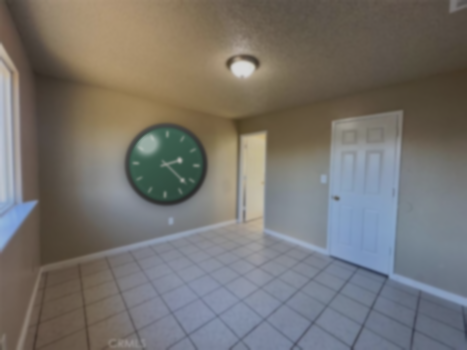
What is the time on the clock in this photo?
2:22
